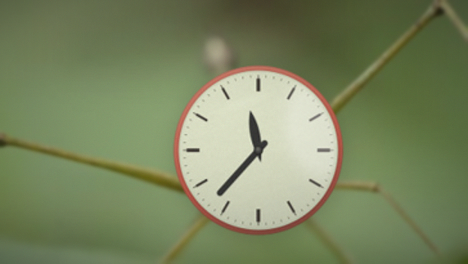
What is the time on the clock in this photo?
11:37
